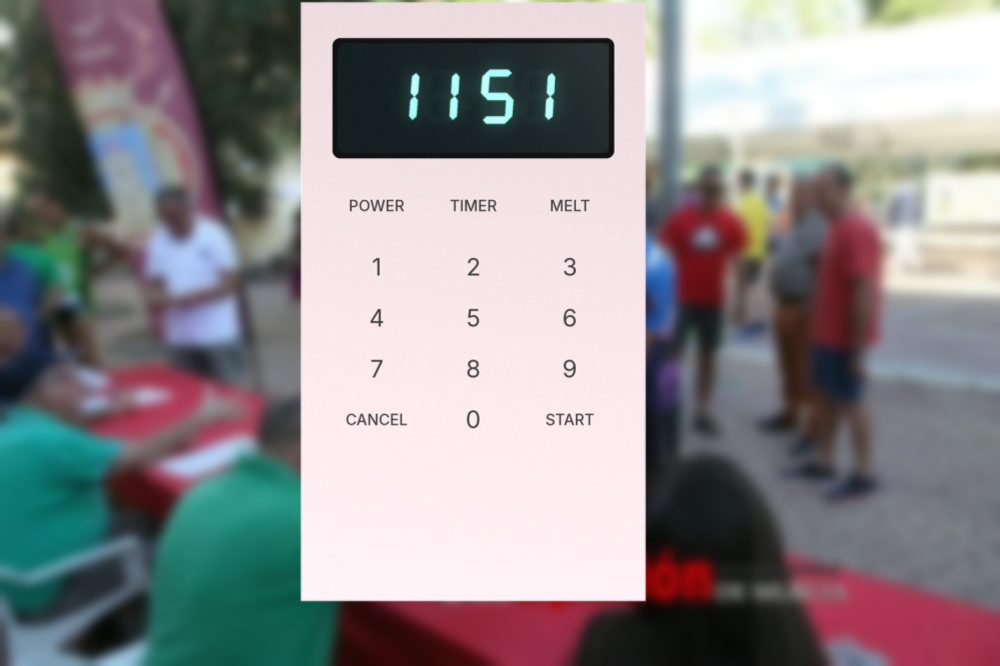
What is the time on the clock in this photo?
11:51
